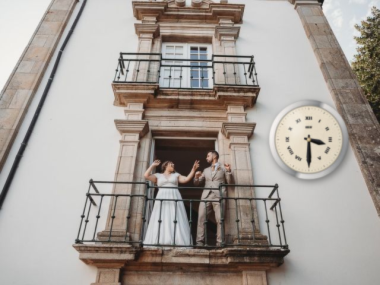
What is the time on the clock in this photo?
3:30
